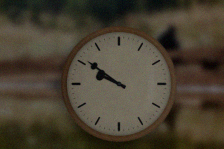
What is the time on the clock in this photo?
9:51
